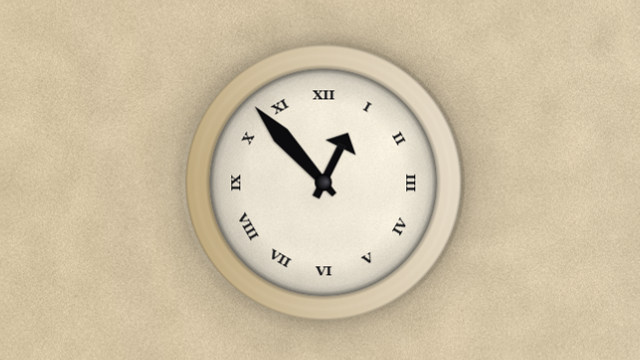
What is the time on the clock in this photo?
12:53
